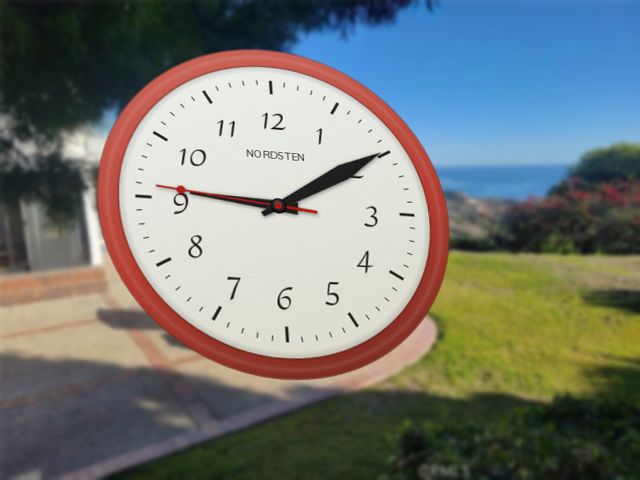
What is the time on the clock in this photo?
9:09:46
